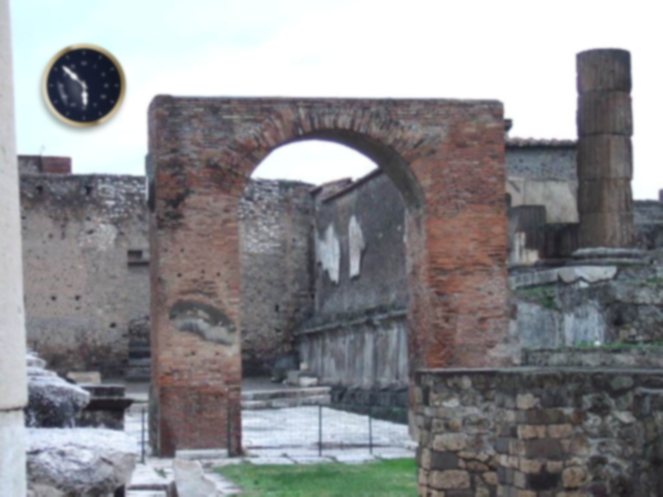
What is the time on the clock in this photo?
5:52
